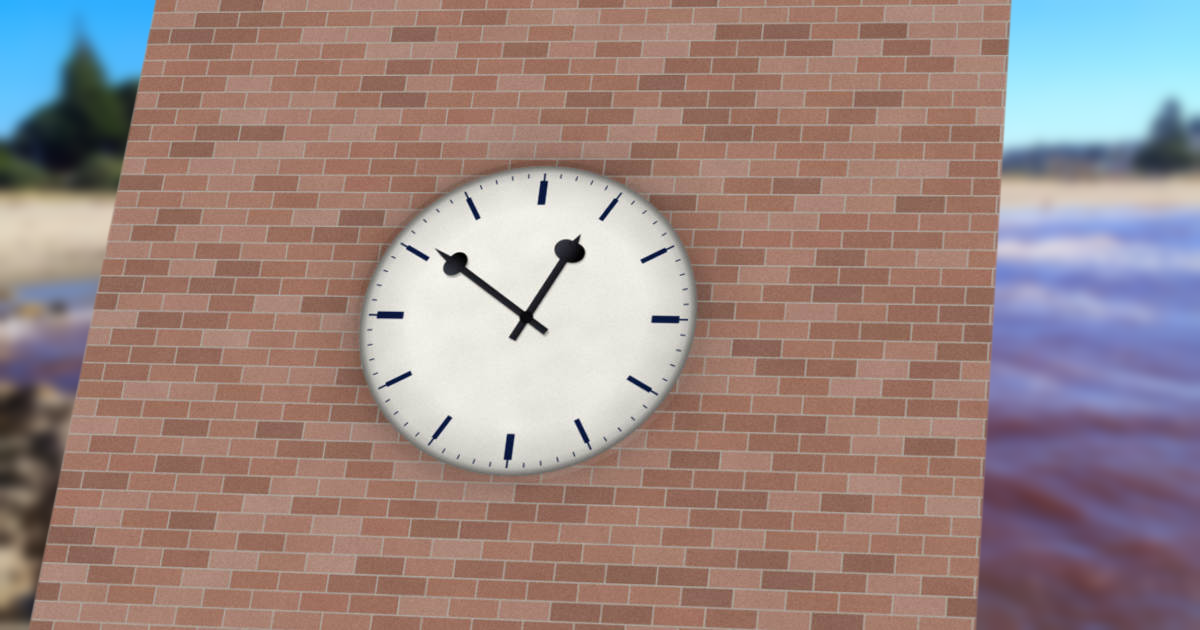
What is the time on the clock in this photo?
12:51
